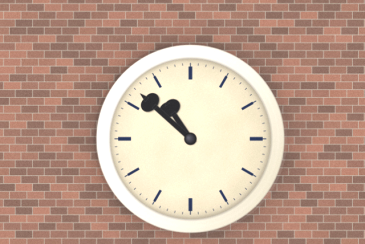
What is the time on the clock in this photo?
10:52
